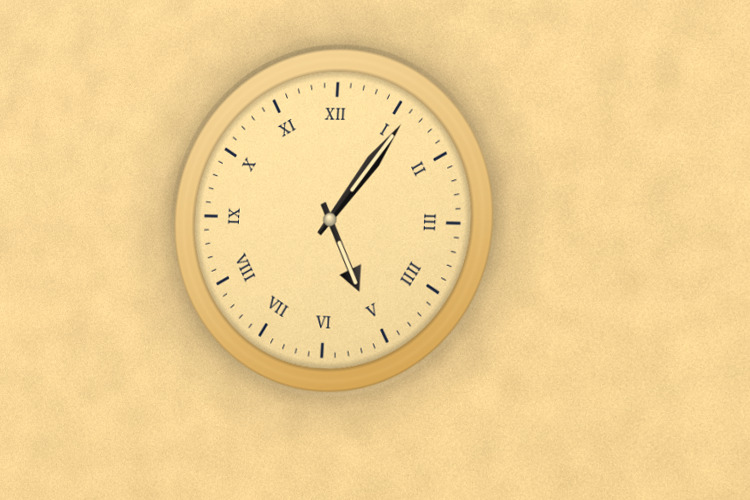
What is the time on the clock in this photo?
5:06
